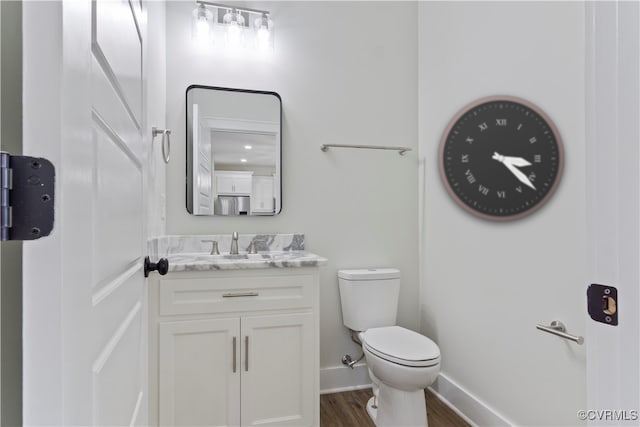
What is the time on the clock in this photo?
3:22
